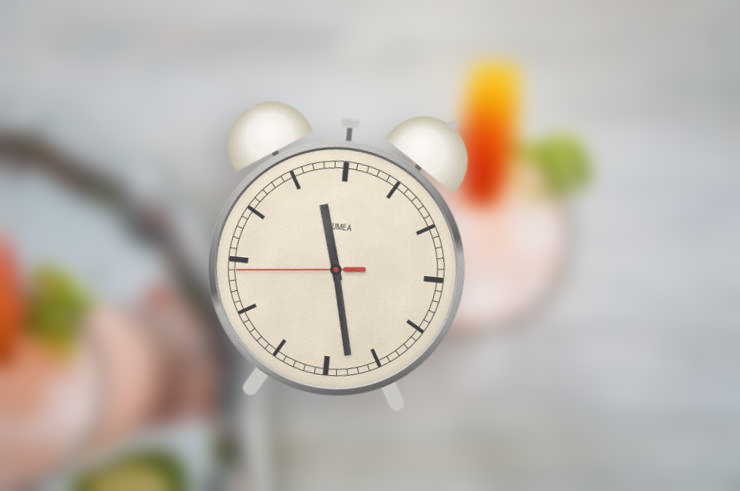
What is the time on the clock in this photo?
11:27:44
